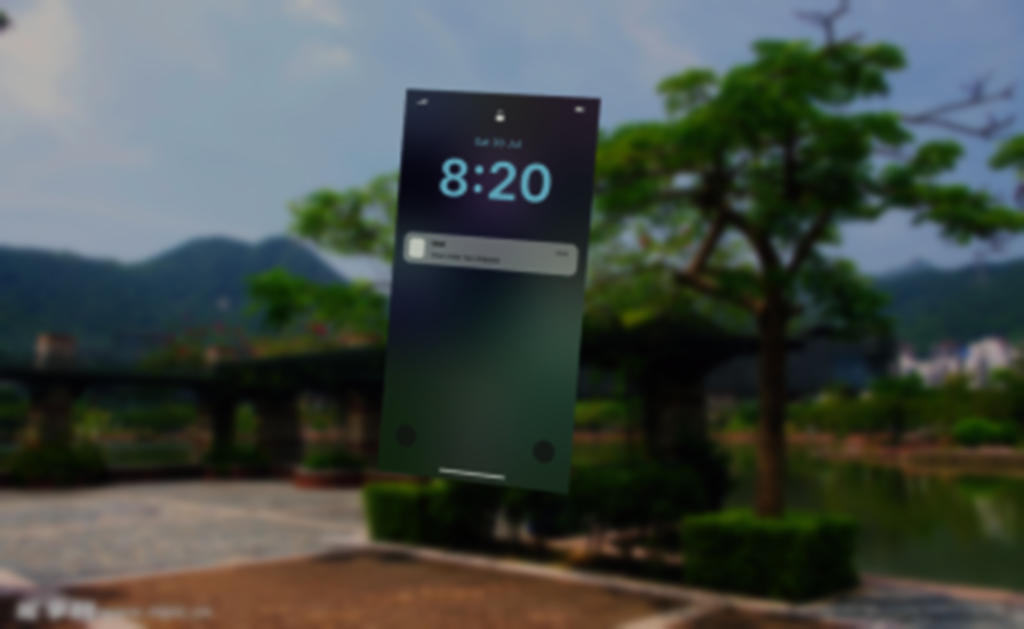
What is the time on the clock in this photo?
8:20
